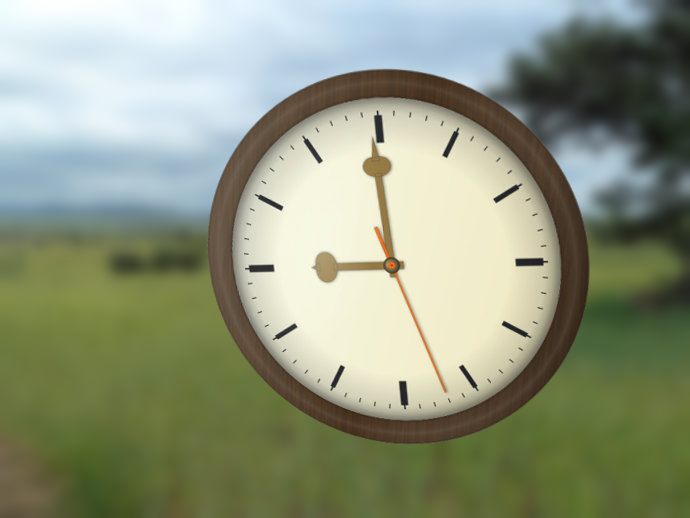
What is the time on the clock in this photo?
8:59:27
